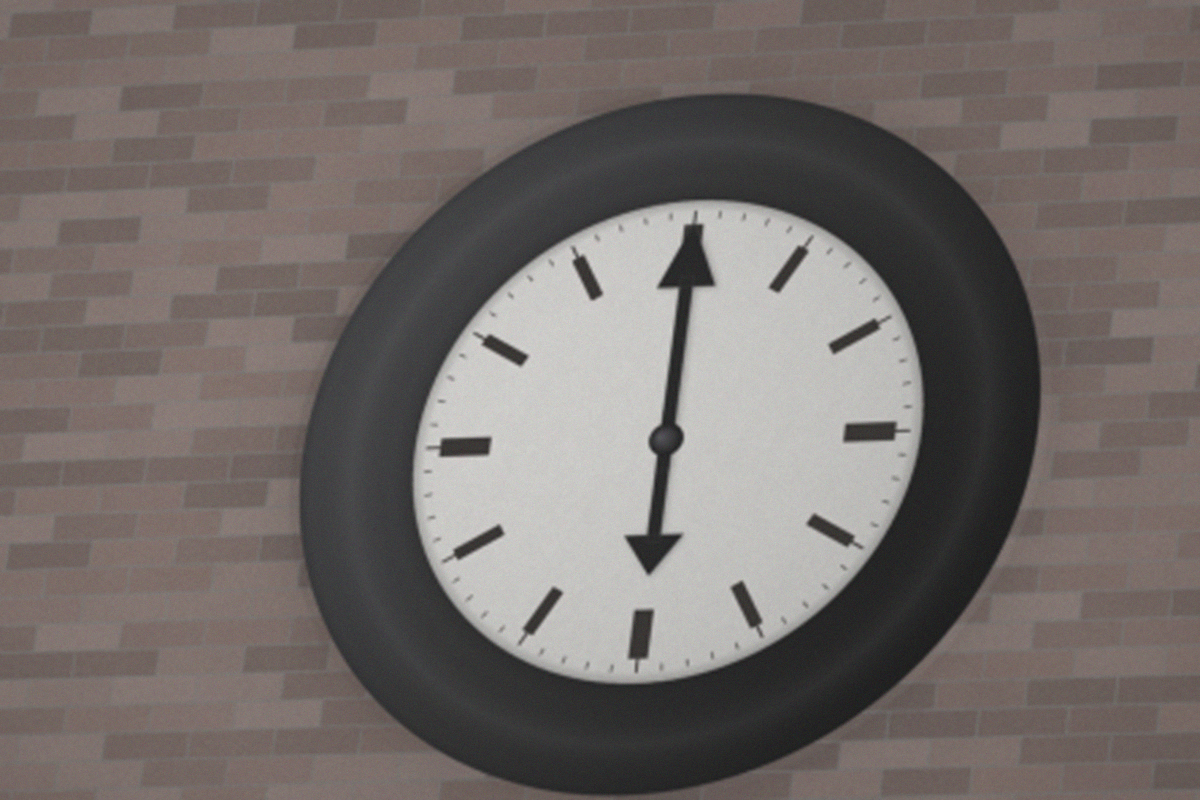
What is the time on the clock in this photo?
6:00
